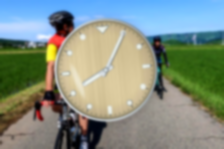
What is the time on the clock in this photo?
8:05
